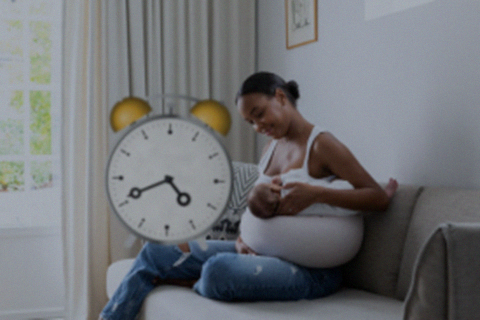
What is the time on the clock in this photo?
4:41
